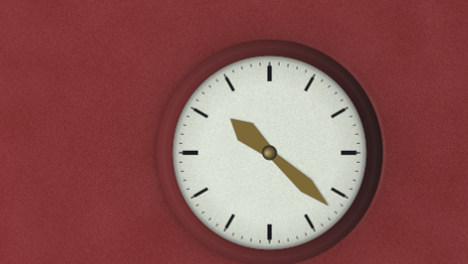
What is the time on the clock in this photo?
10:22
